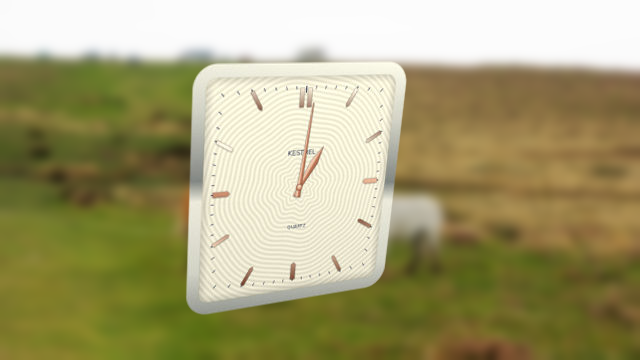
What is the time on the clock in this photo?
1:01
